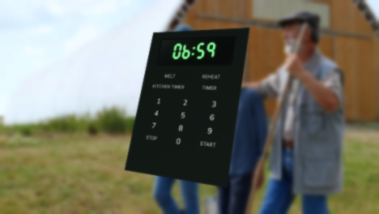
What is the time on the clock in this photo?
6:59
